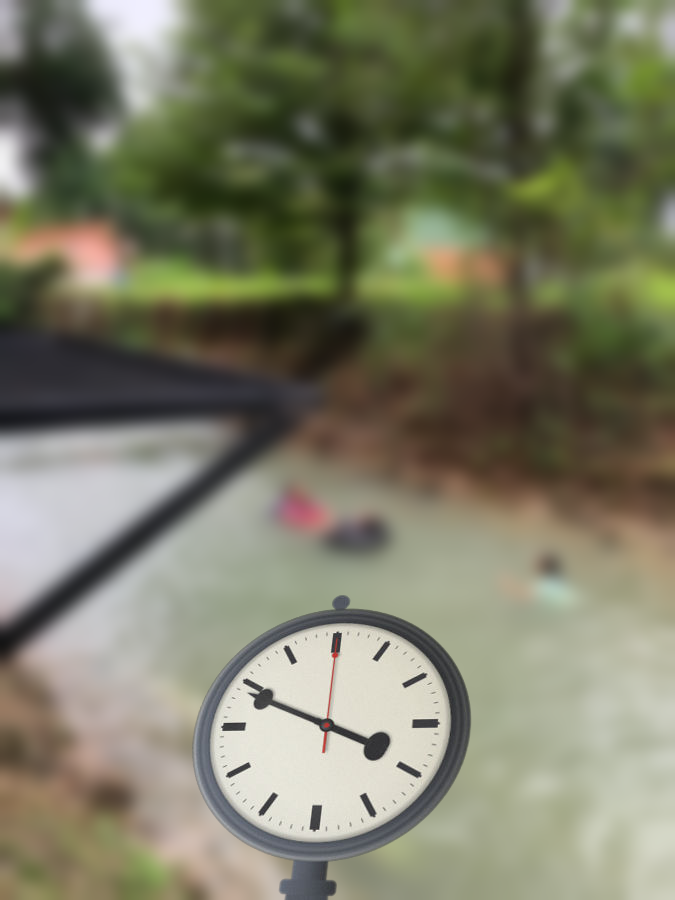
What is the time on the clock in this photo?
3:49:00
